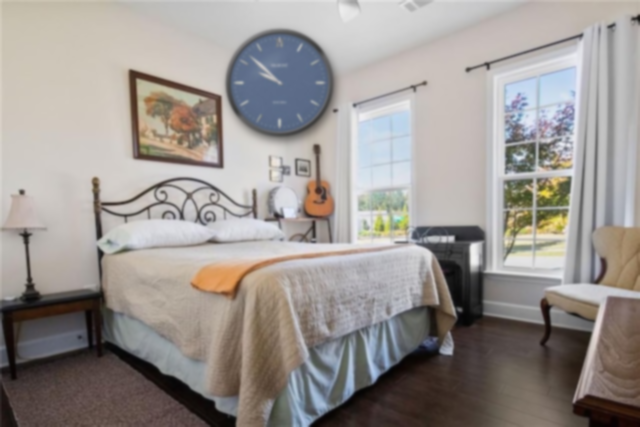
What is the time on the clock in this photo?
9:52
